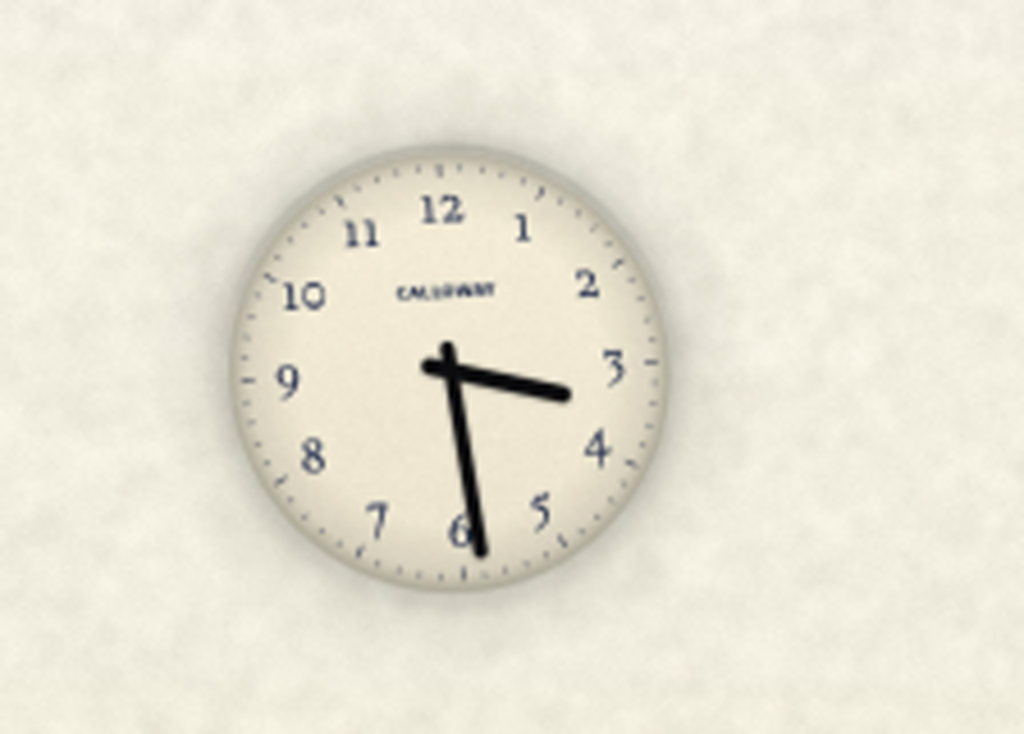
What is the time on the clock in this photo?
3:29
